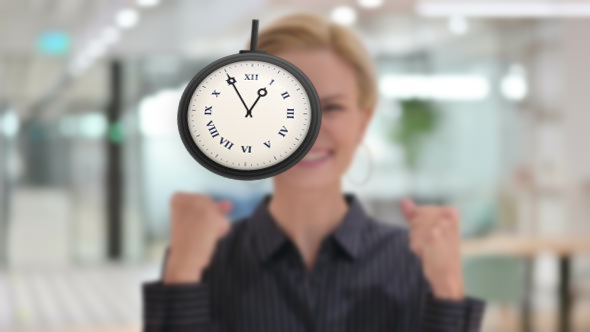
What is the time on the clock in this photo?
12:55
